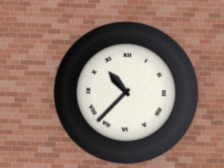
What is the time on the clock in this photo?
10:37
